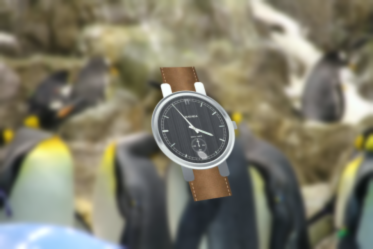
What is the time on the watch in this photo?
3:55
